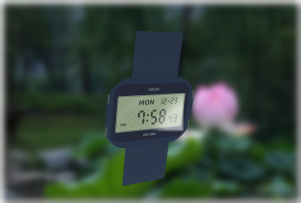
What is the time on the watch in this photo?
7:58:43
